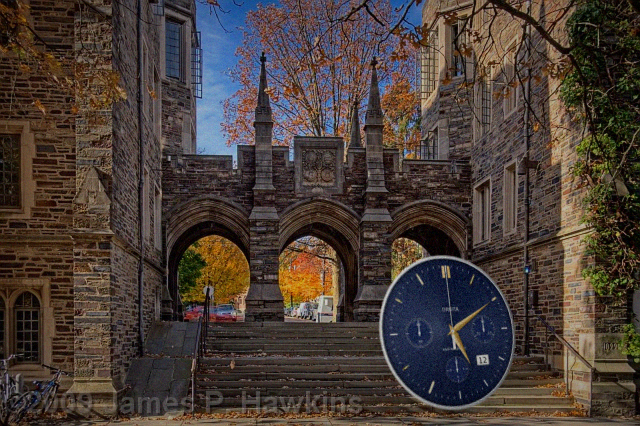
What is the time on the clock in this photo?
5:10
